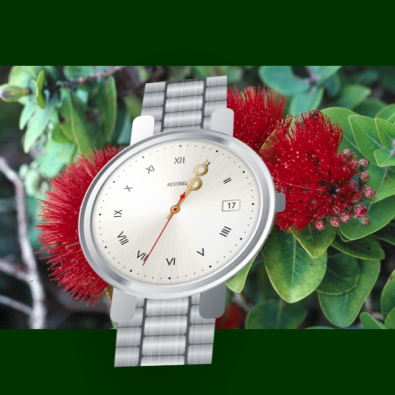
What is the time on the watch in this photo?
1:04:34
